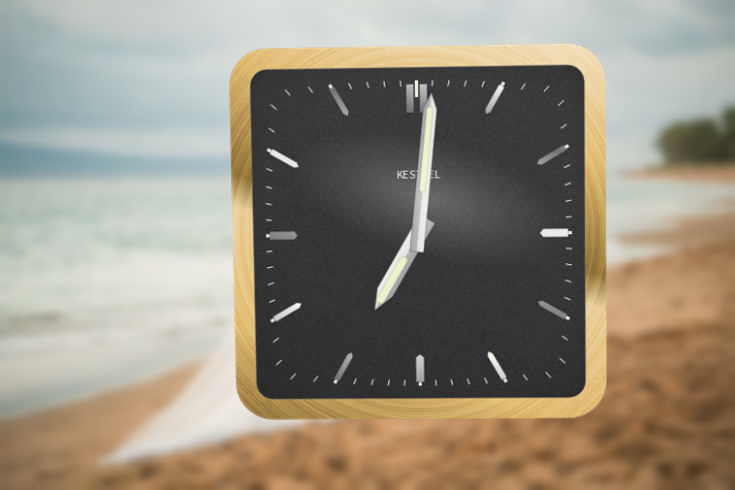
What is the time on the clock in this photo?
7:01
